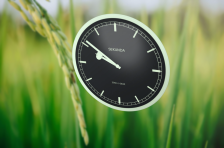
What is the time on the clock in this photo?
9:51
